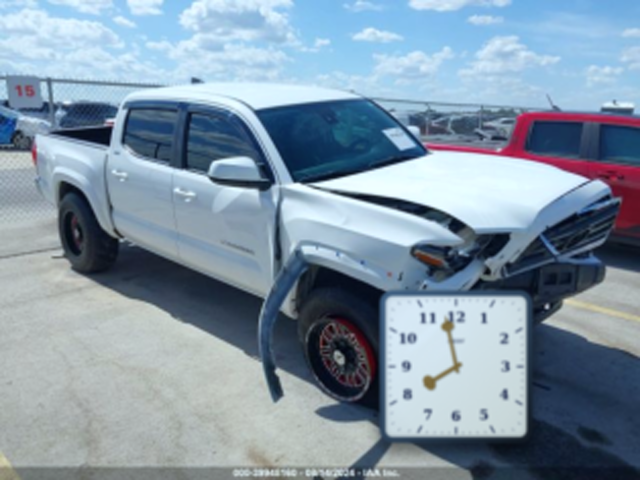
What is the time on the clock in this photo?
7:58
